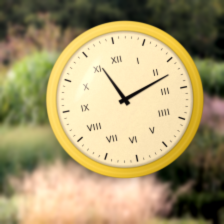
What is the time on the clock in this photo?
11:12
